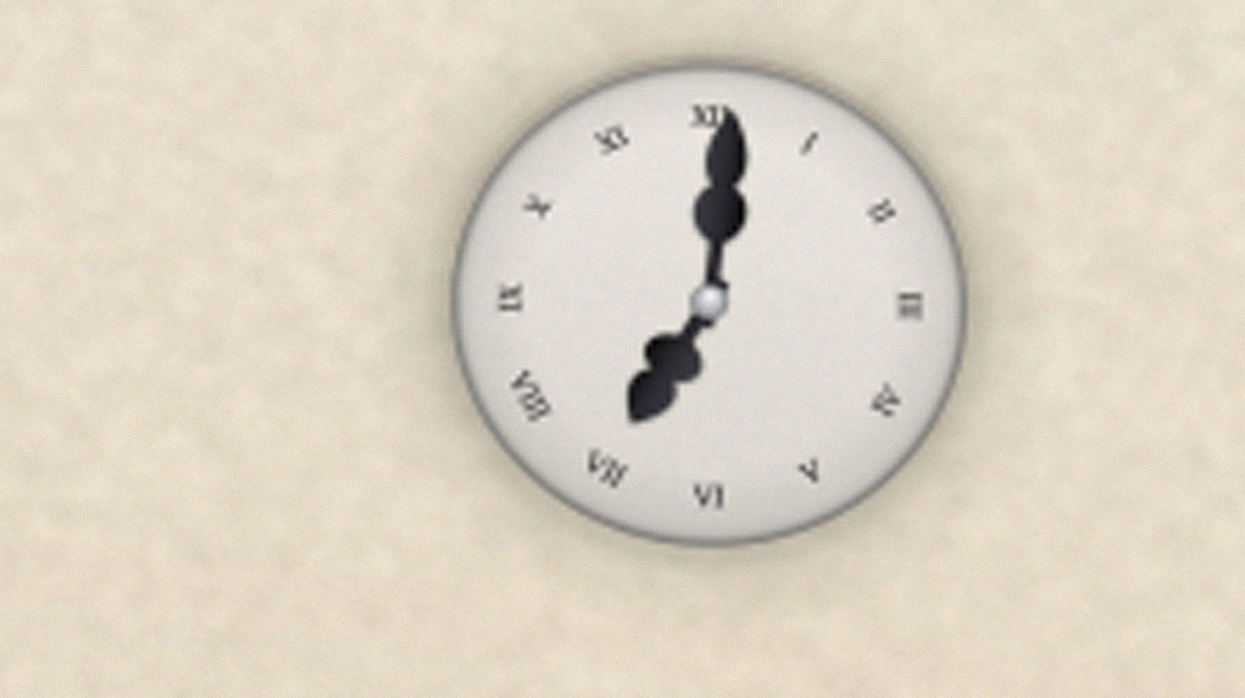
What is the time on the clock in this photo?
7:01
